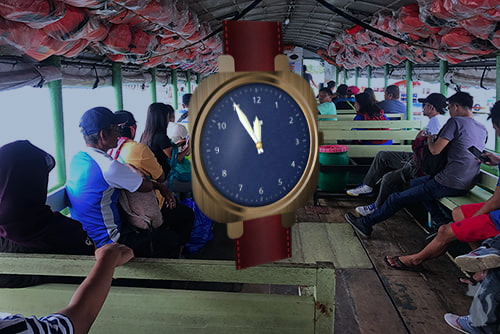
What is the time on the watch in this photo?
11:55
